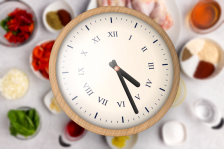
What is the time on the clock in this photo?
4:27
